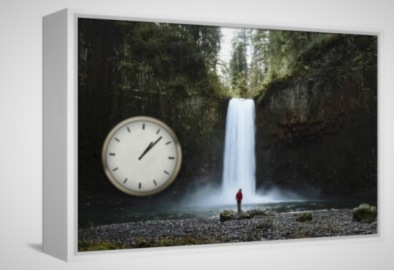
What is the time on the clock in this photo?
1:07
